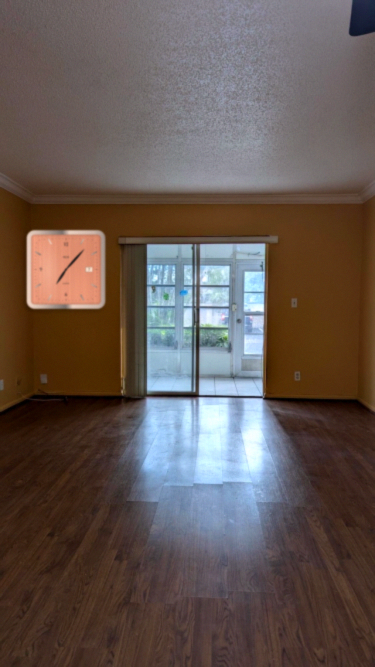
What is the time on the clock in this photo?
7:07
